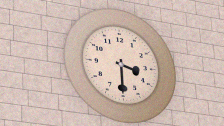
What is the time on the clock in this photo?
3:30
